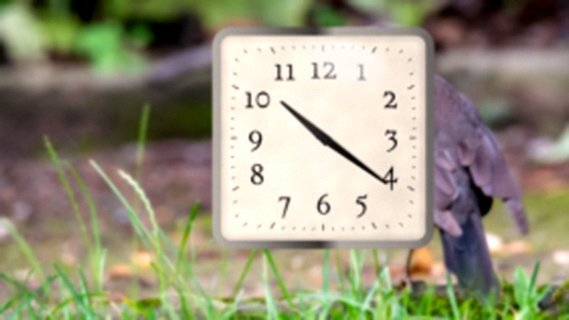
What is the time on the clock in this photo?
10:21
